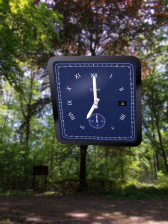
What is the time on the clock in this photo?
7:00
